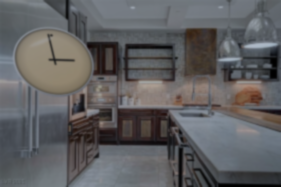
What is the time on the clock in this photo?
2:59
